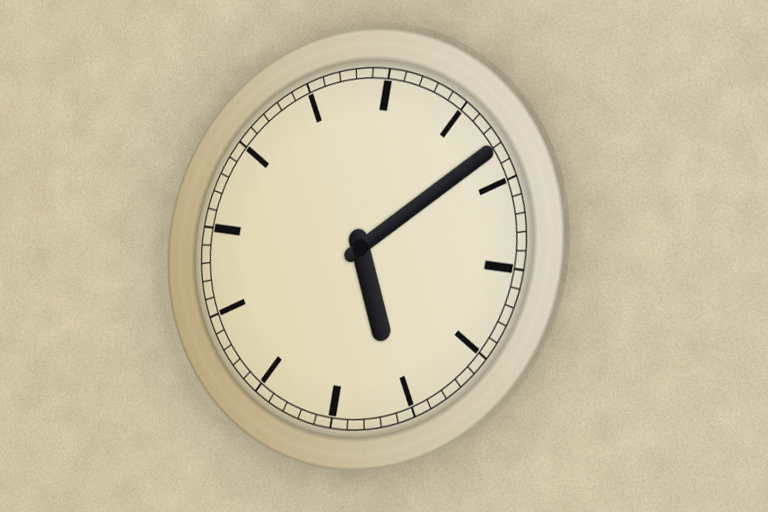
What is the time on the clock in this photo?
5:08
